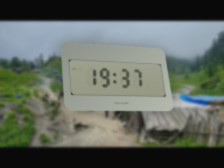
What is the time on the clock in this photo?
19:37
